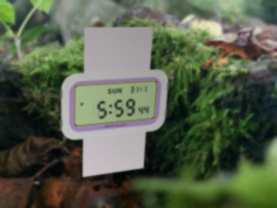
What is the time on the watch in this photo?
5:59
